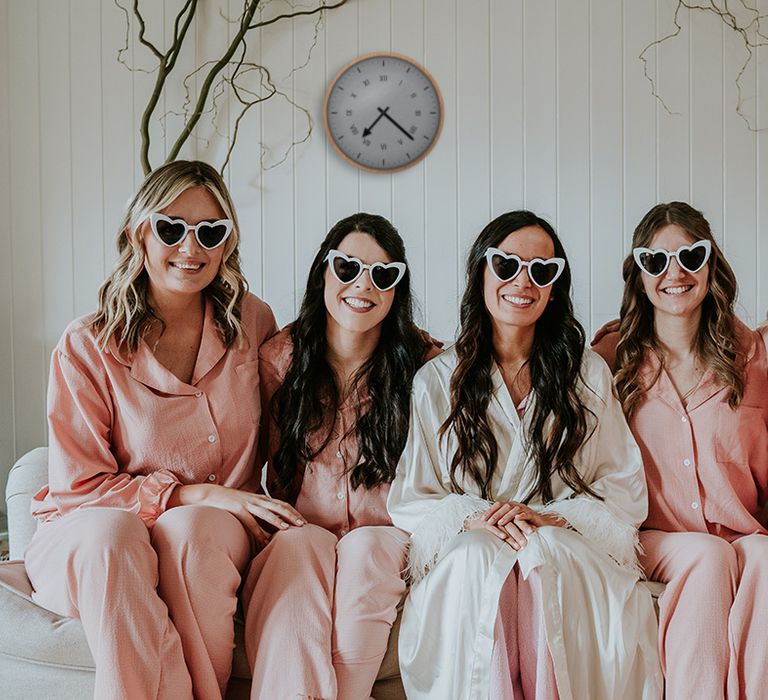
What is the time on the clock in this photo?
7:22
